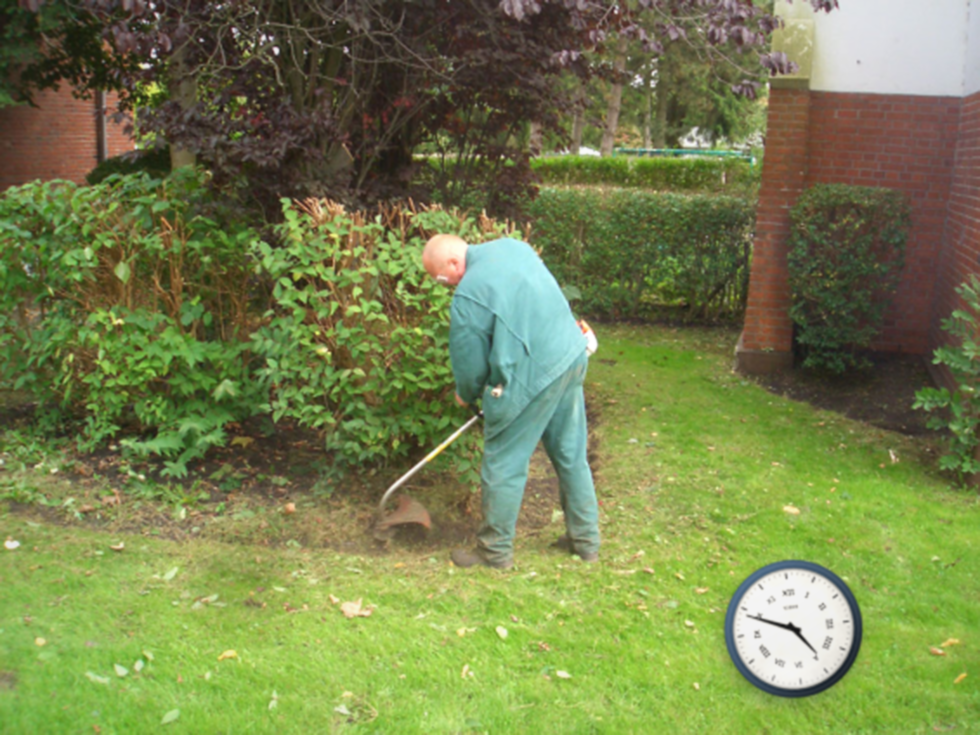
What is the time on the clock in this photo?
4:49
